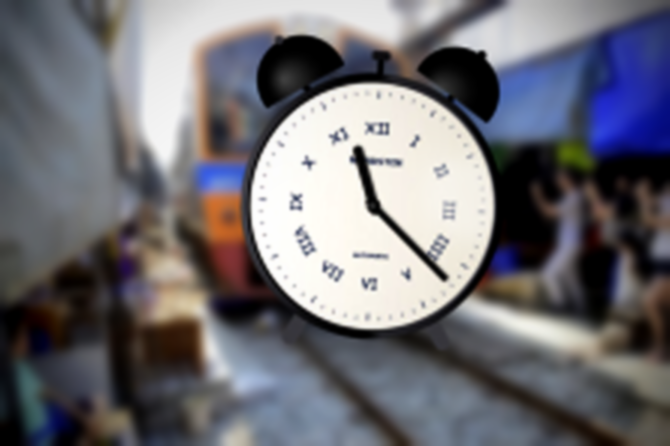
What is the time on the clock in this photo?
11:22
